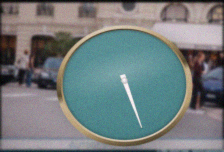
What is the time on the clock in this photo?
5:27
